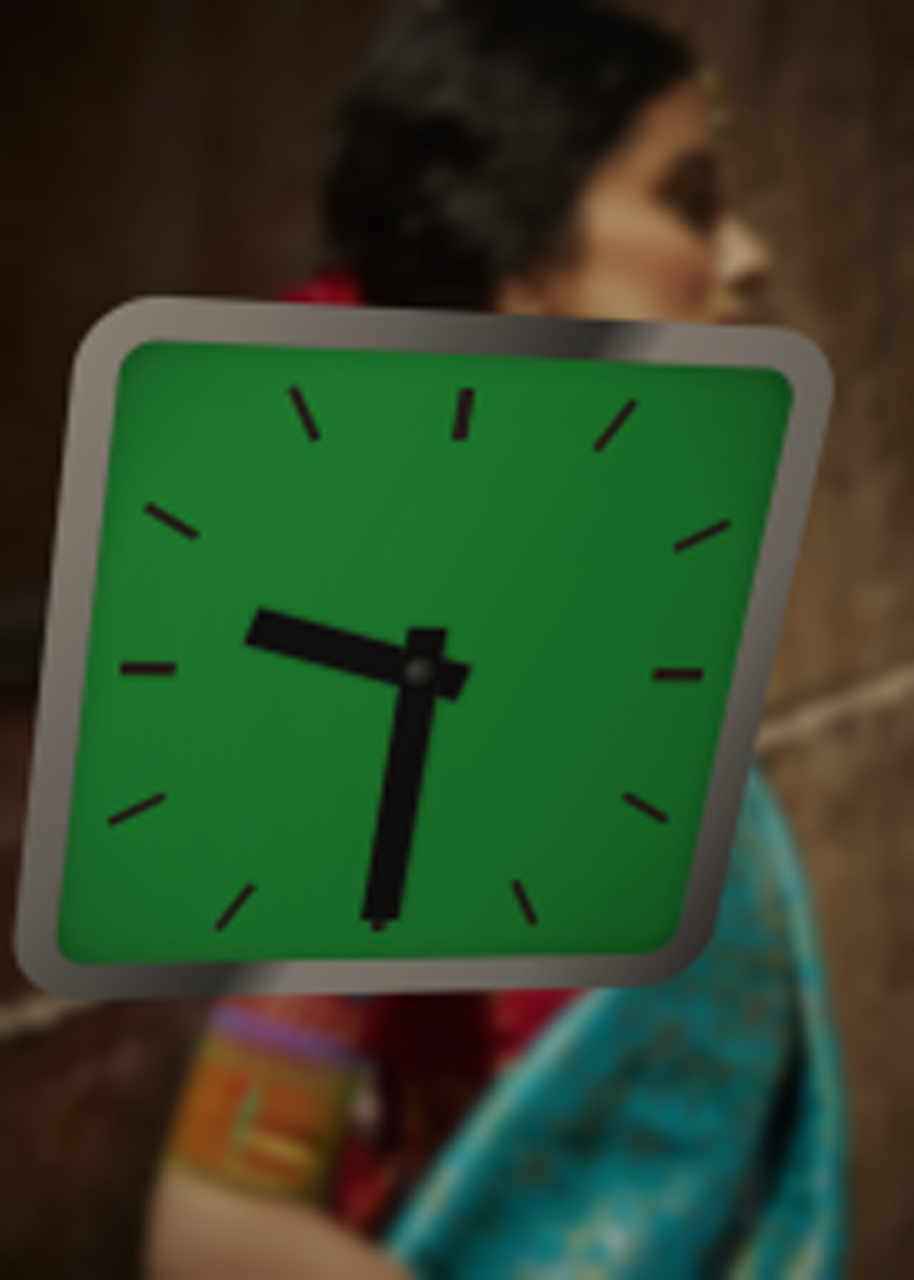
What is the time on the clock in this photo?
9:30
